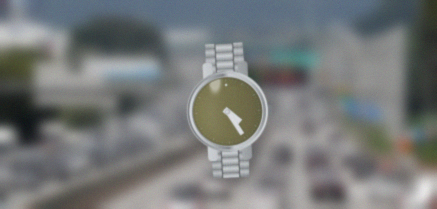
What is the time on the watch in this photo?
4:25
